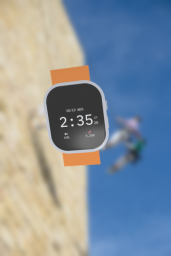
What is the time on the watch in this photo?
2:35
